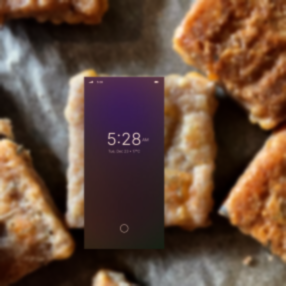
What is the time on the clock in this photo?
5:28
